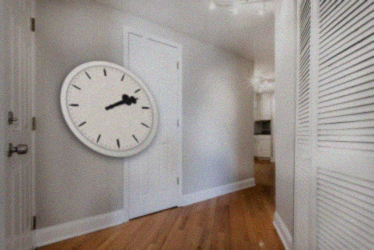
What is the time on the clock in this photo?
2:12
